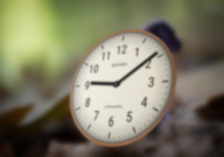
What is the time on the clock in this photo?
9:09
